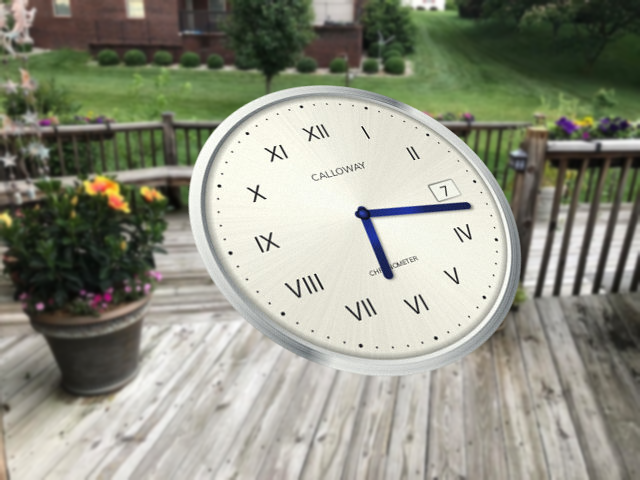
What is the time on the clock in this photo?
6:17
